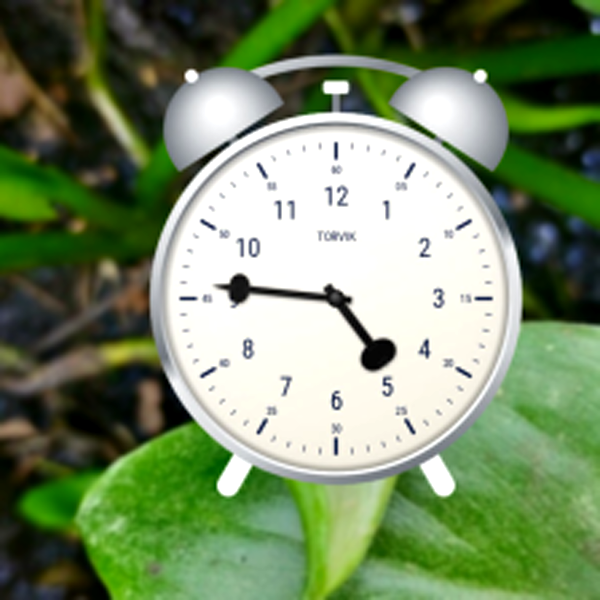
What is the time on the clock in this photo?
4:46
